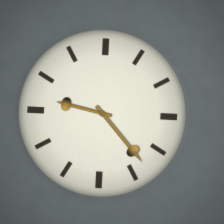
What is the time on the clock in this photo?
9:23
